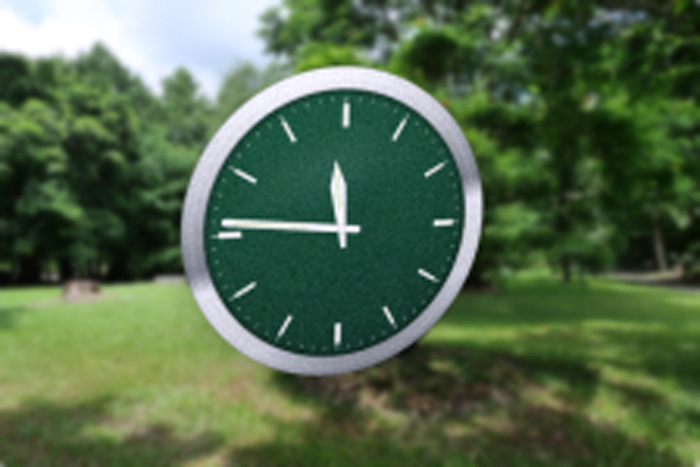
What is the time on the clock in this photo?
11:46
